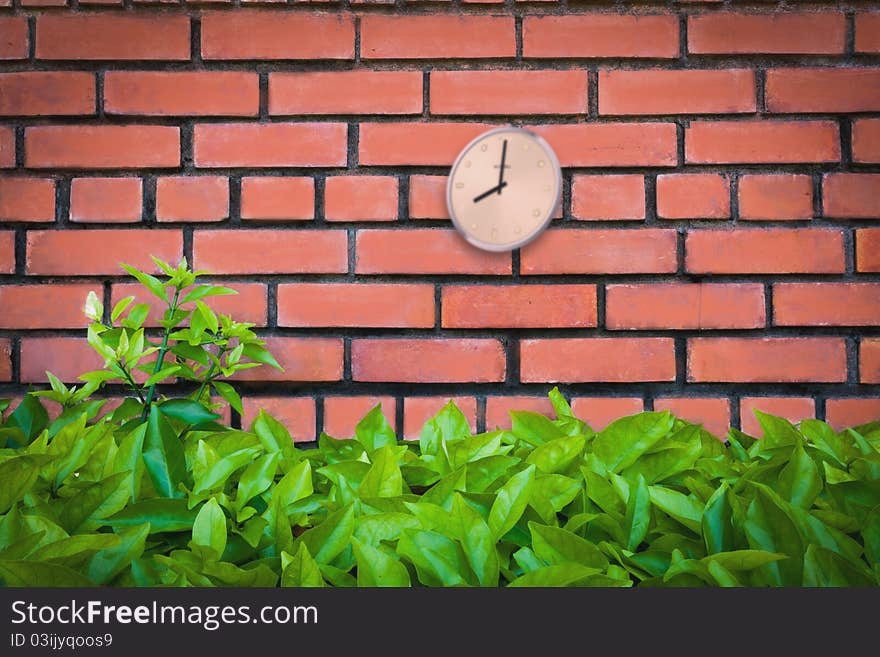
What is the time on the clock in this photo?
8:00
